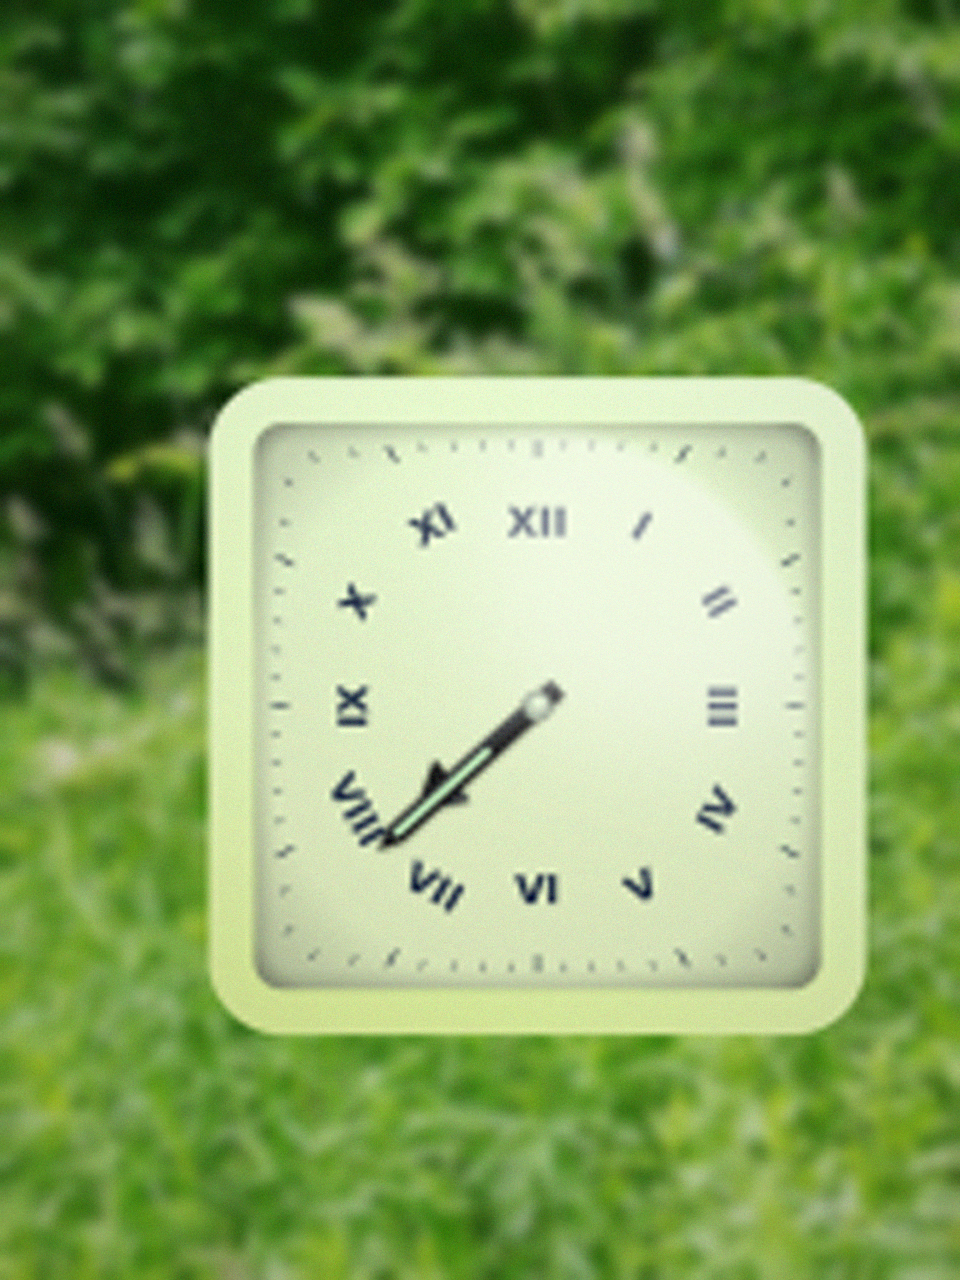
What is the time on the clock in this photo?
7:38
